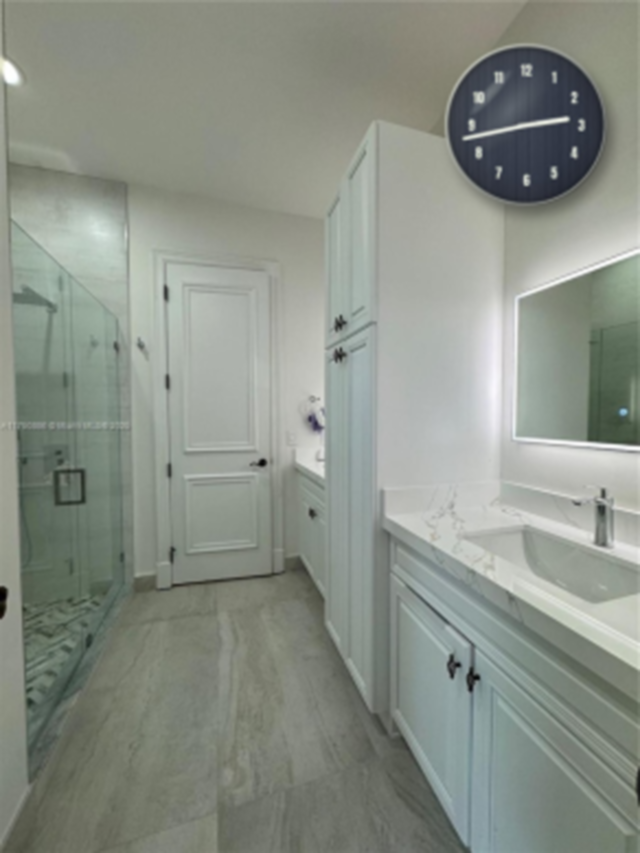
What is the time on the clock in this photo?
2:43
